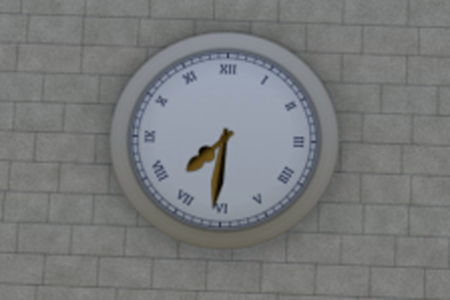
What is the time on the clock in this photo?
7:31
